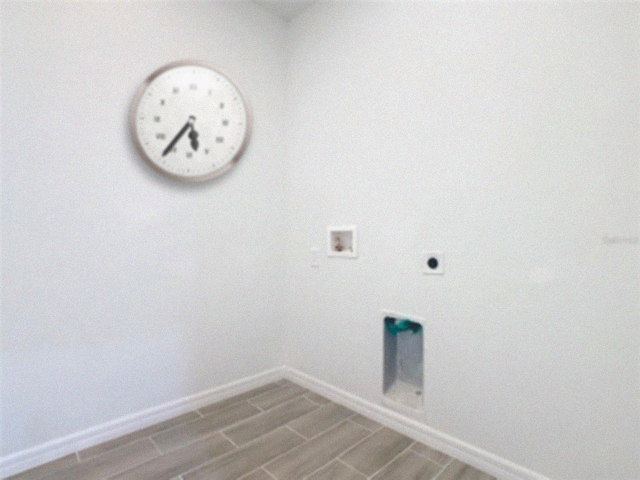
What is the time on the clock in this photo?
5:36
